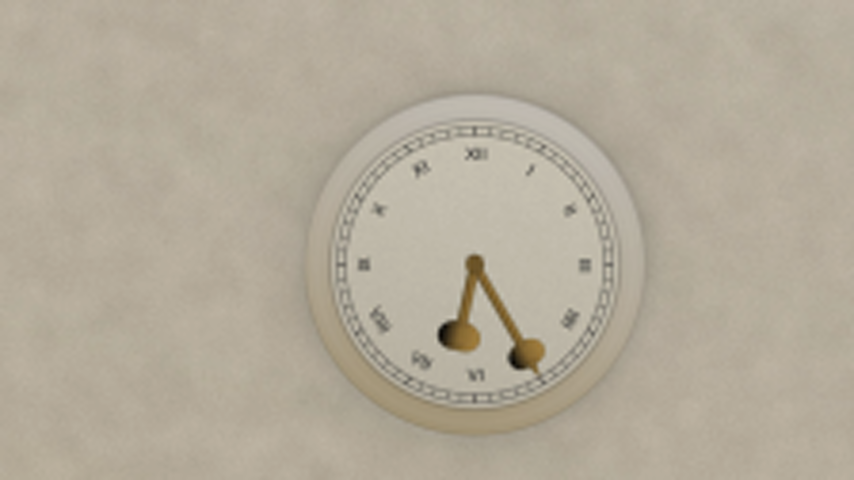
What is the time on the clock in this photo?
6:25
